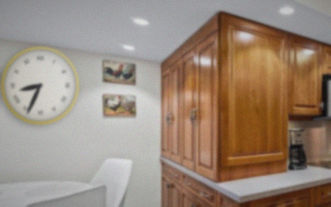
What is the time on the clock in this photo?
8:34
